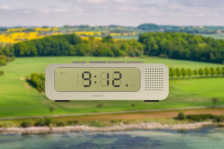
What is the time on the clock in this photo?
9:12
